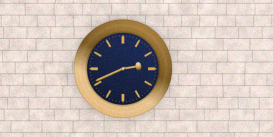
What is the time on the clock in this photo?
2:41
